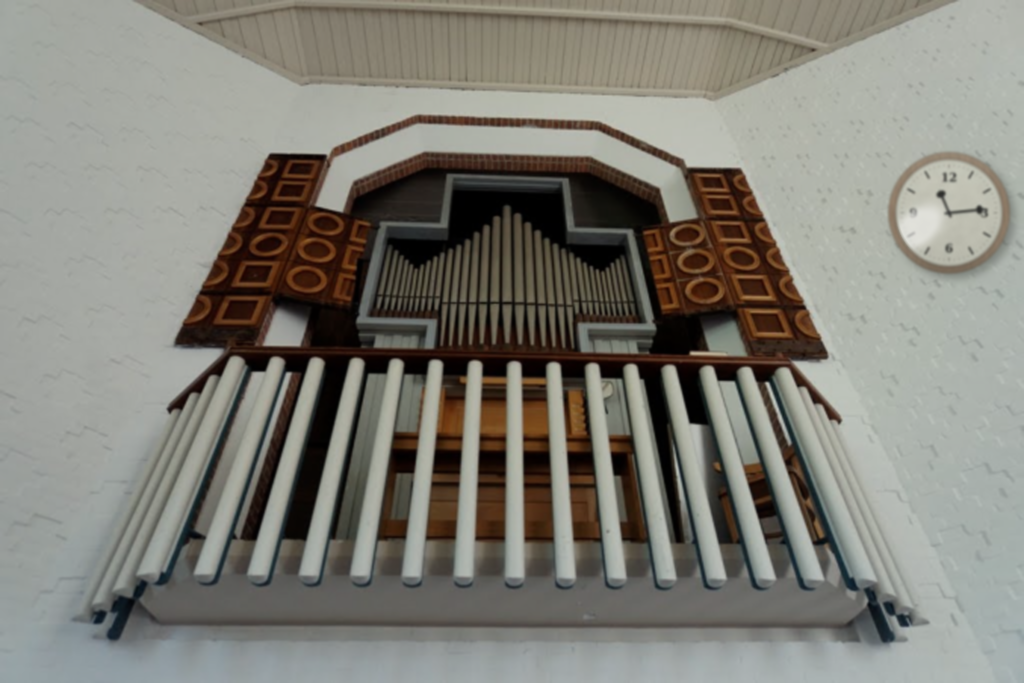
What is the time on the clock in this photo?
11:14
